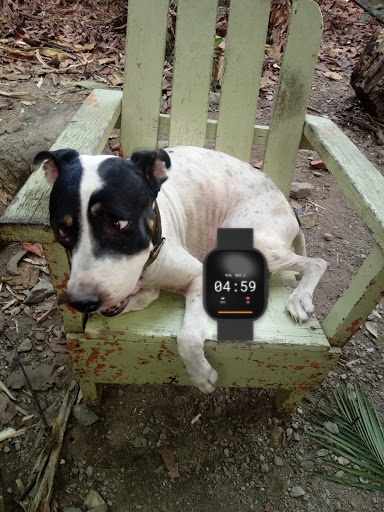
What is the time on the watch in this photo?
4:59
